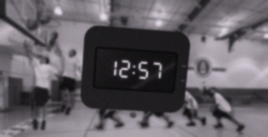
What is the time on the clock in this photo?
12:57
